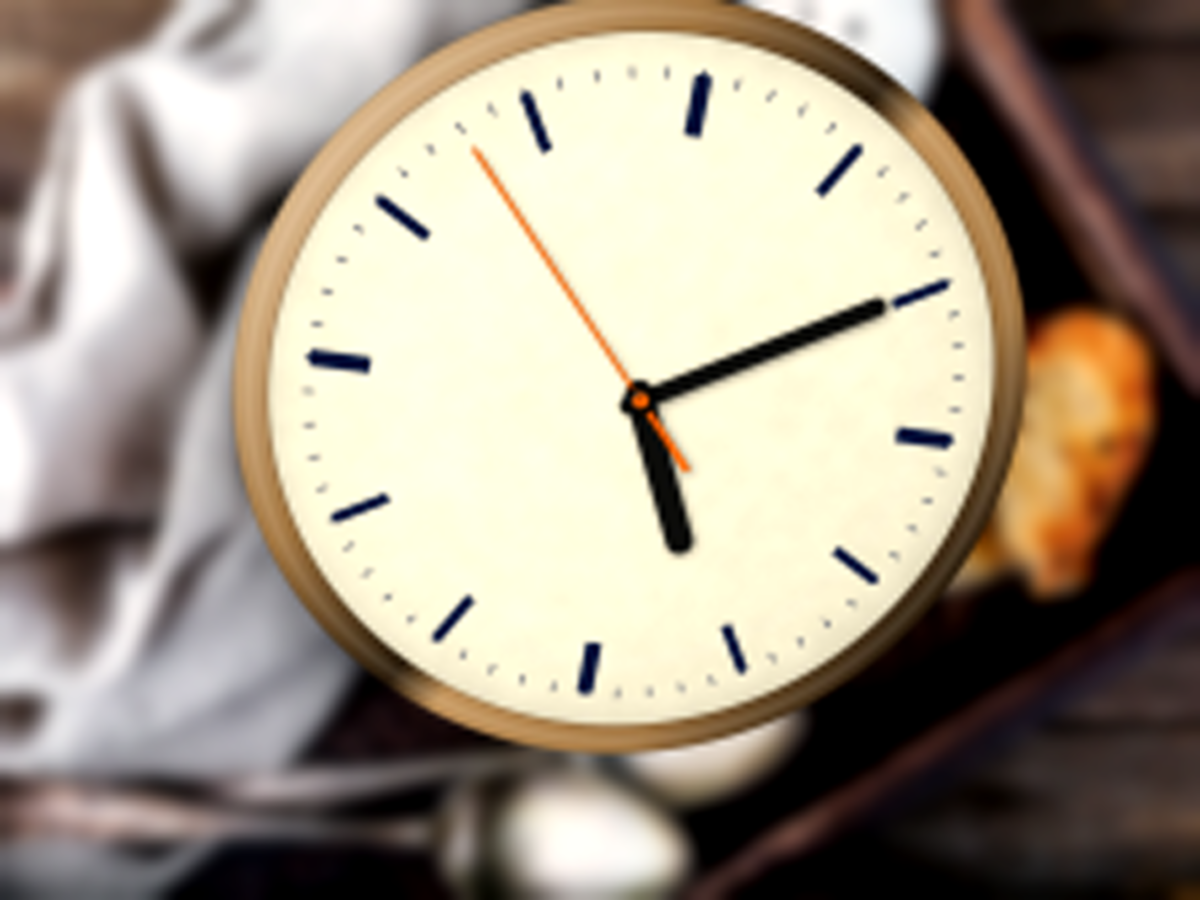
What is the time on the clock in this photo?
5:09:53
